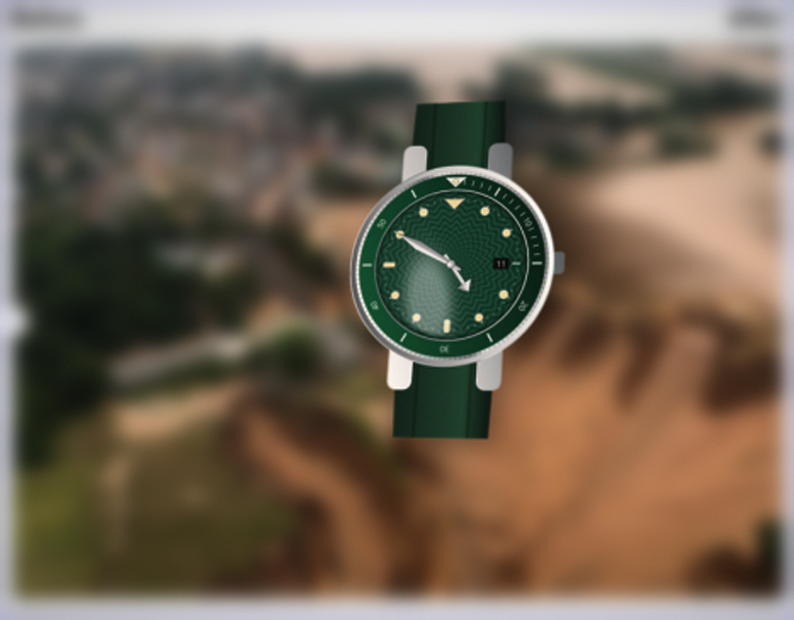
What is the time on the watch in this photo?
4:50
